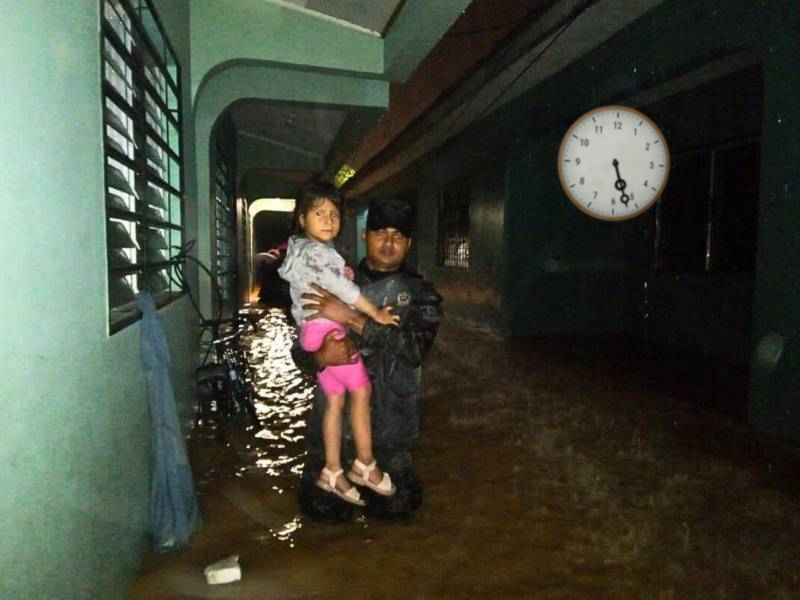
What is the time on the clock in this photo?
5:27
